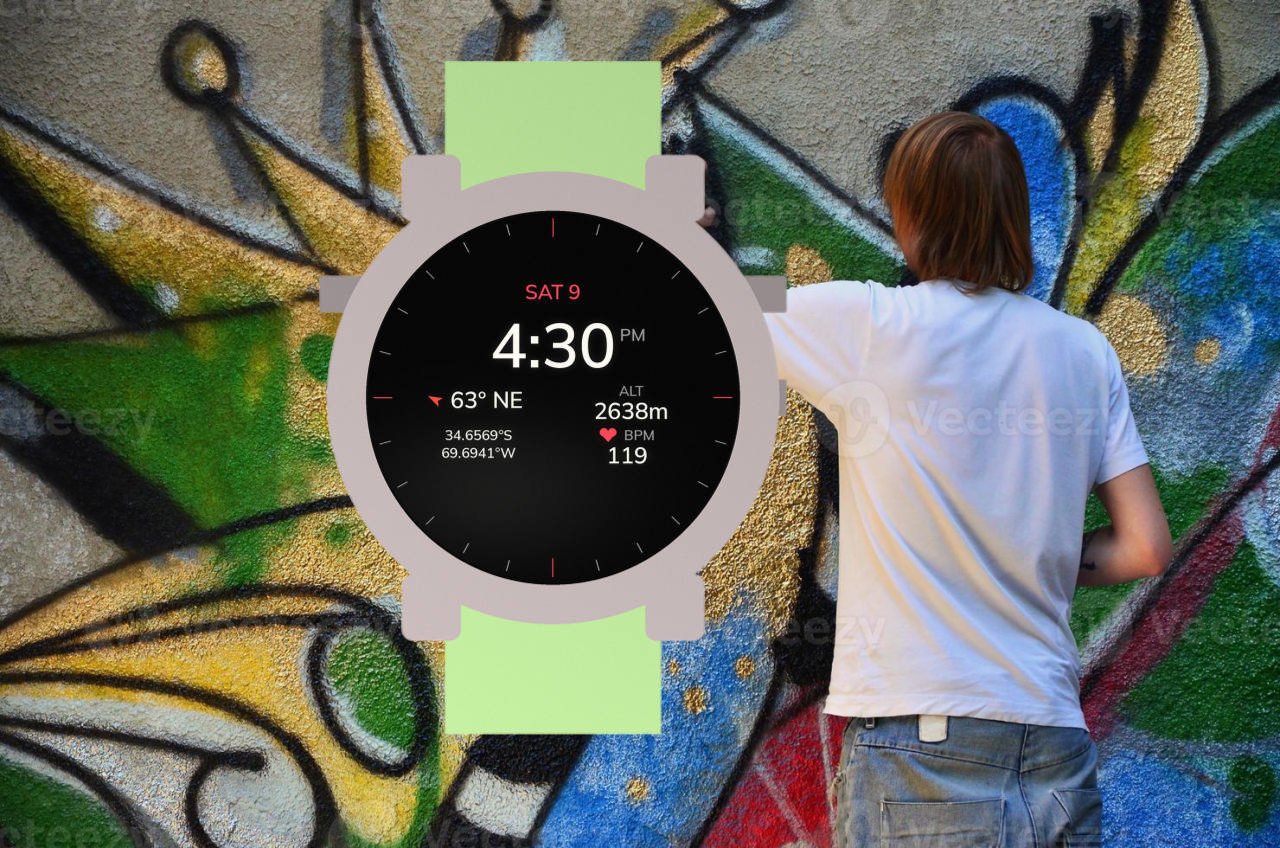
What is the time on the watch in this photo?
4:30
